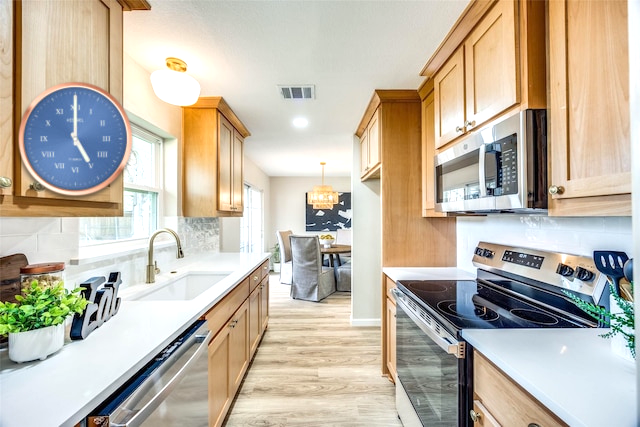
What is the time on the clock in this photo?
5:00
